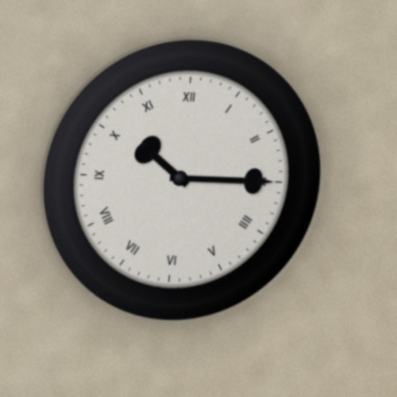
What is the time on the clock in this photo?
10:15
